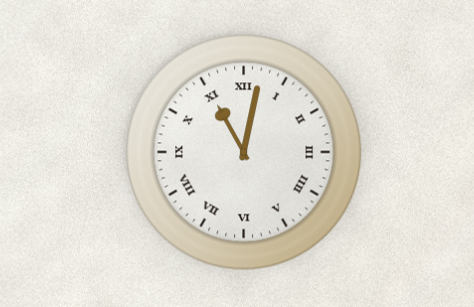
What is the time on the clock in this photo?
11:02
